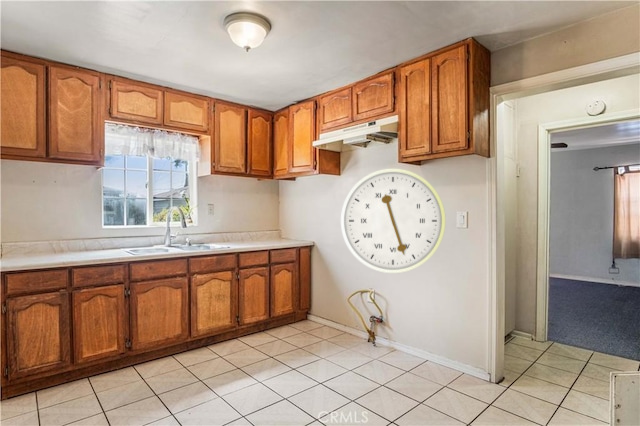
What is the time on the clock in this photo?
11:27
